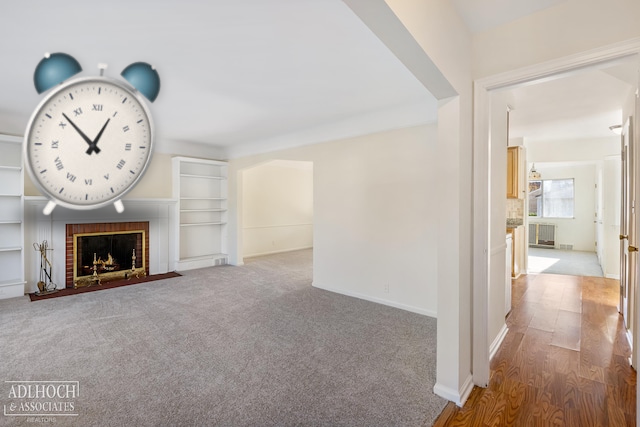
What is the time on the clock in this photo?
12:52
